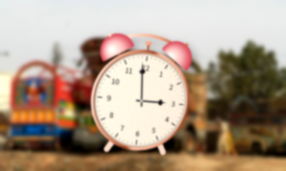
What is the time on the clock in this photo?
2:59
